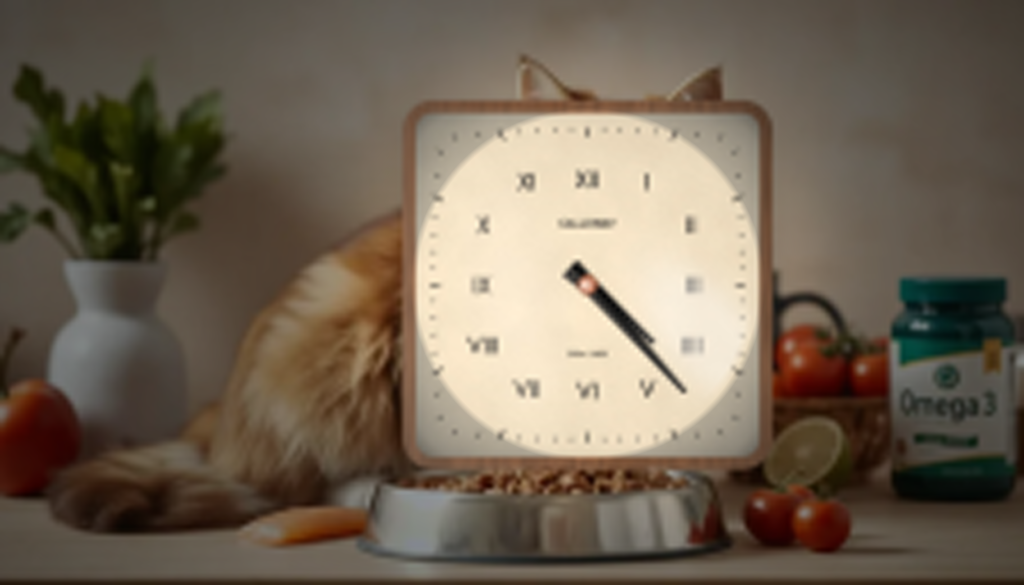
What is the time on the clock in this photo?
4:23
